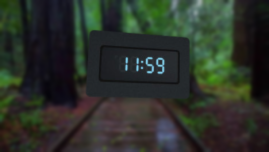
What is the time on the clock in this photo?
11:59
